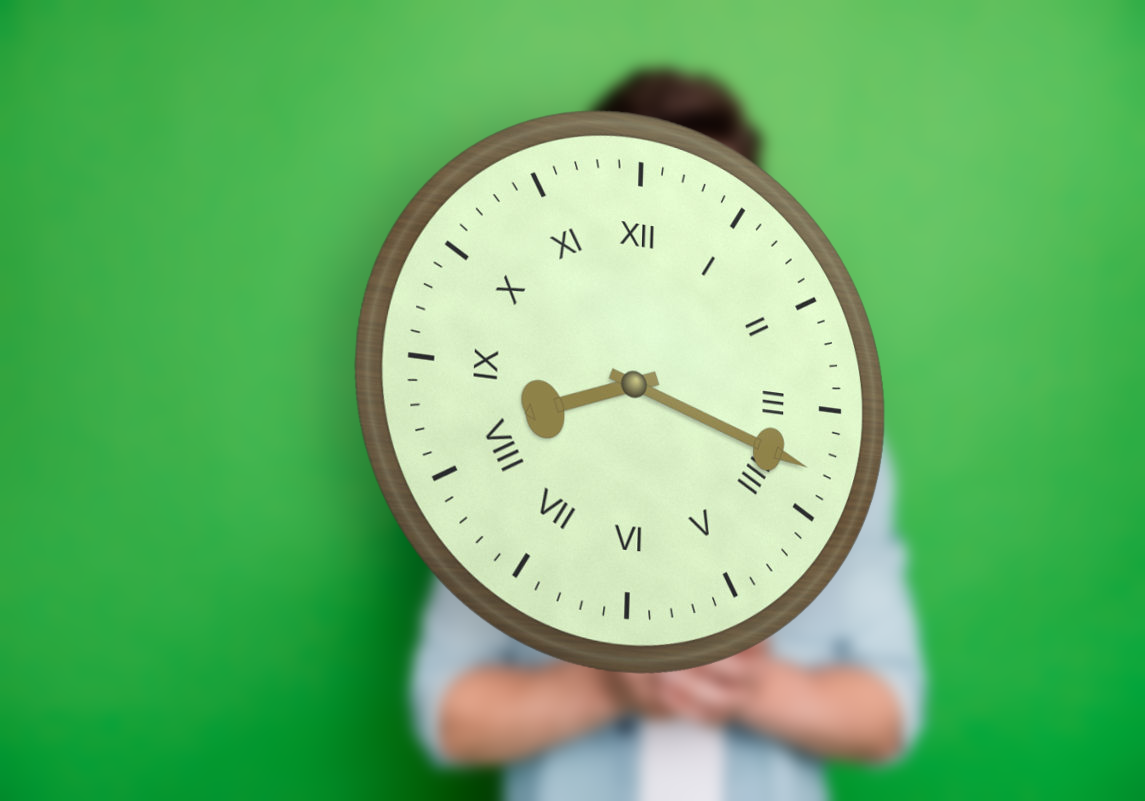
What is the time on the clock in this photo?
8:18
